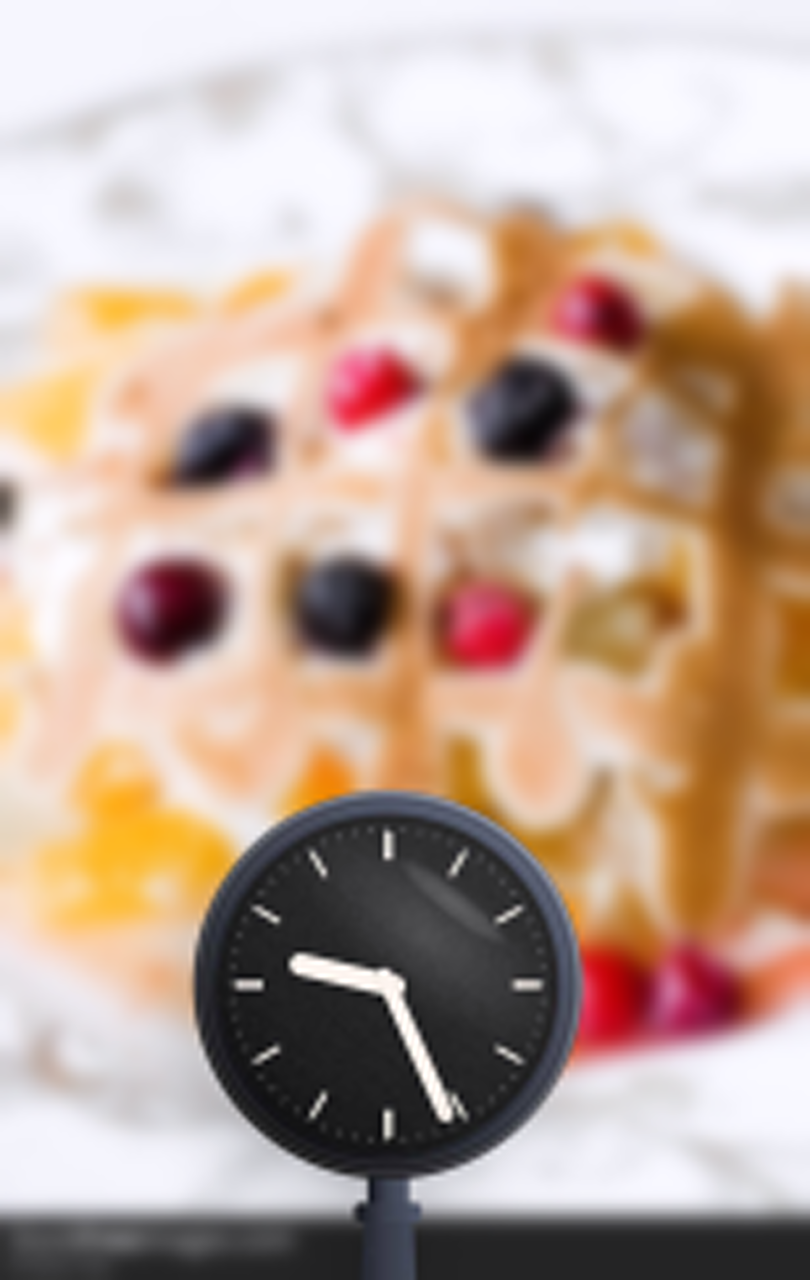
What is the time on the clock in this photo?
9:26
